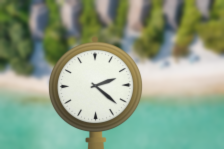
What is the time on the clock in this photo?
2:22
